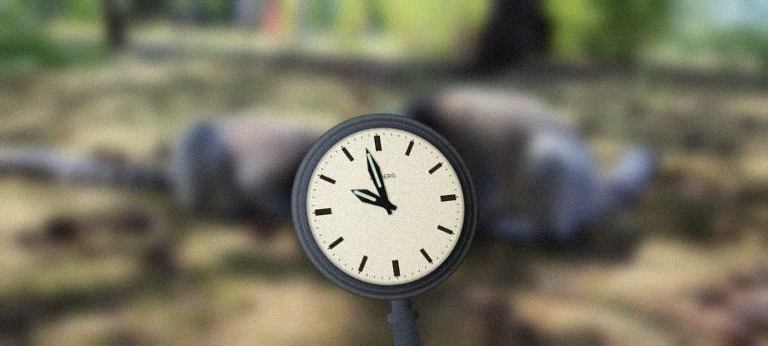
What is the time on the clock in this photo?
9:58
